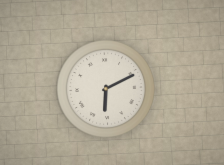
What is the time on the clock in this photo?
6:11
